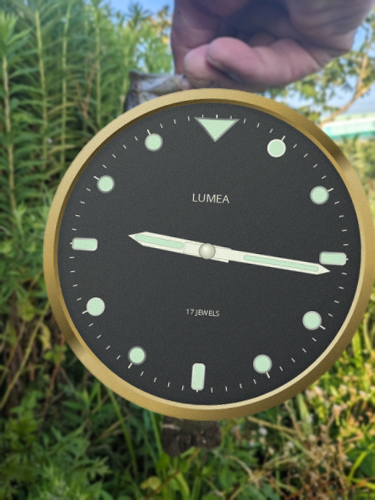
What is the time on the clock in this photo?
9:16
